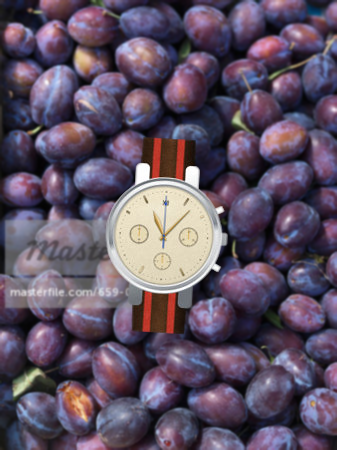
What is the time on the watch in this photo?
11:07
